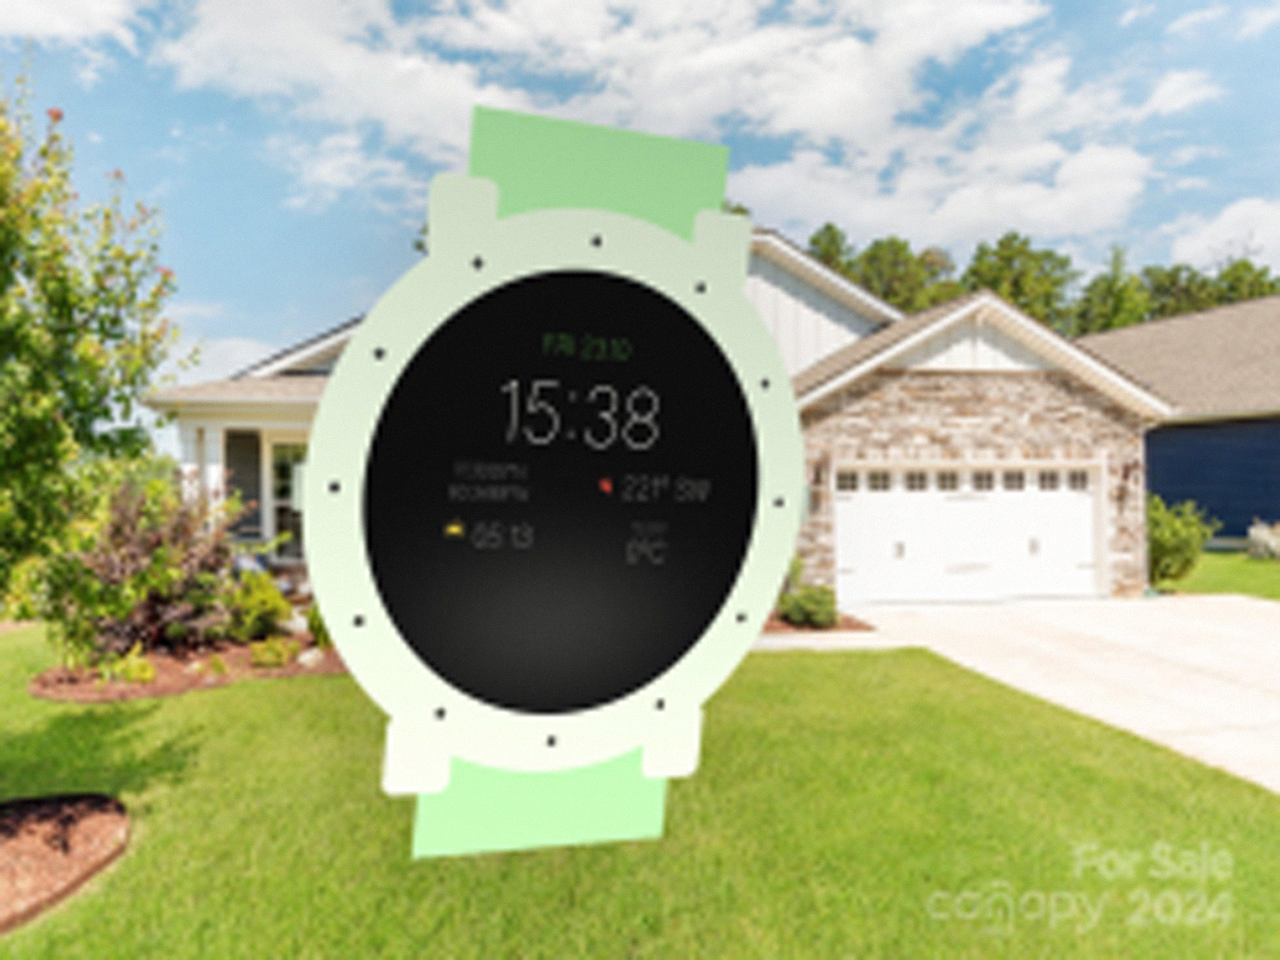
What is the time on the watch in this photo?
15:38
